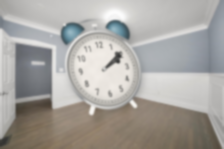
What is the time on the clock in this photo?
2:09
